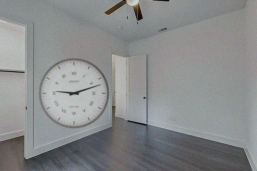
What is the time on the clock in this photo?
9:12
